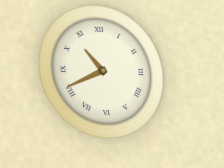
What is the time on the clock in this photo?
10:41
